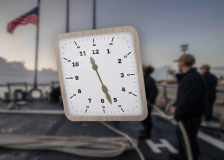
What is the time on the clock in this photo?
11:27
